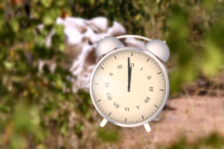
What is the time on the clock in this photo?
11:59
